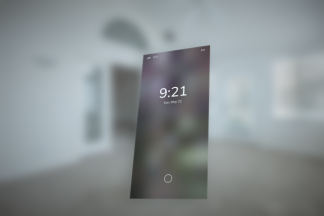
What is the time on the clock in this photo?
9:21
